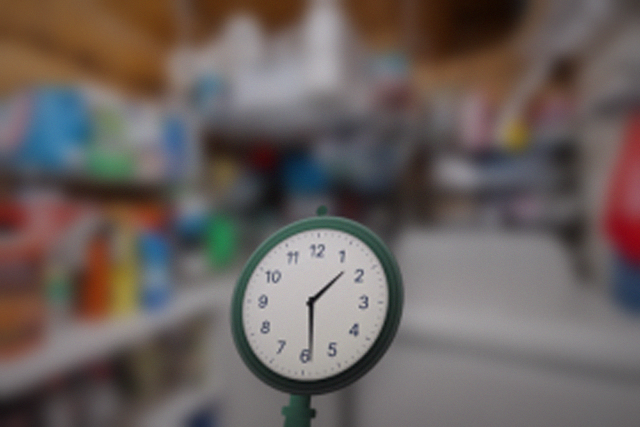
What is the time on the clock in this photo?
1:29
